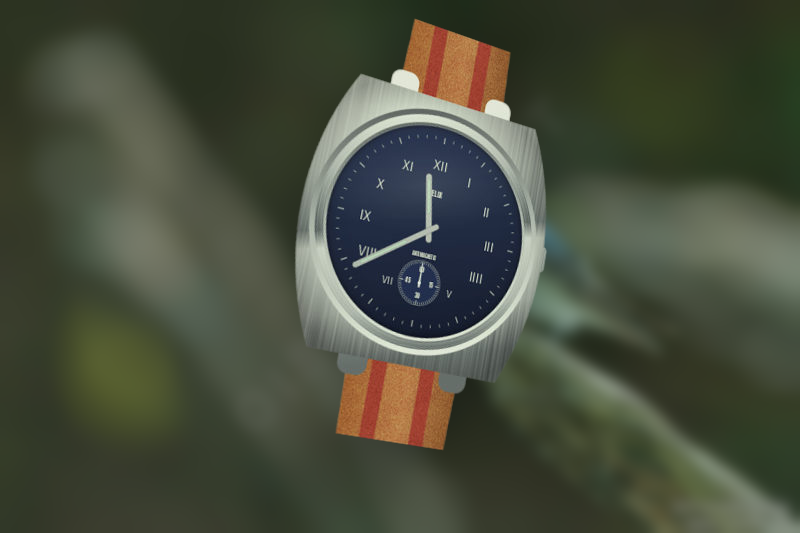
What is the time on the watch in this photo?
11:39
